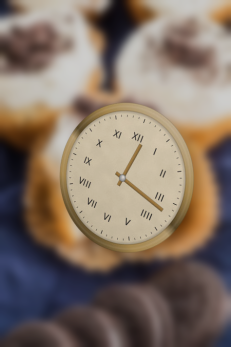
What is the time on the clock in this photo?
12:17
